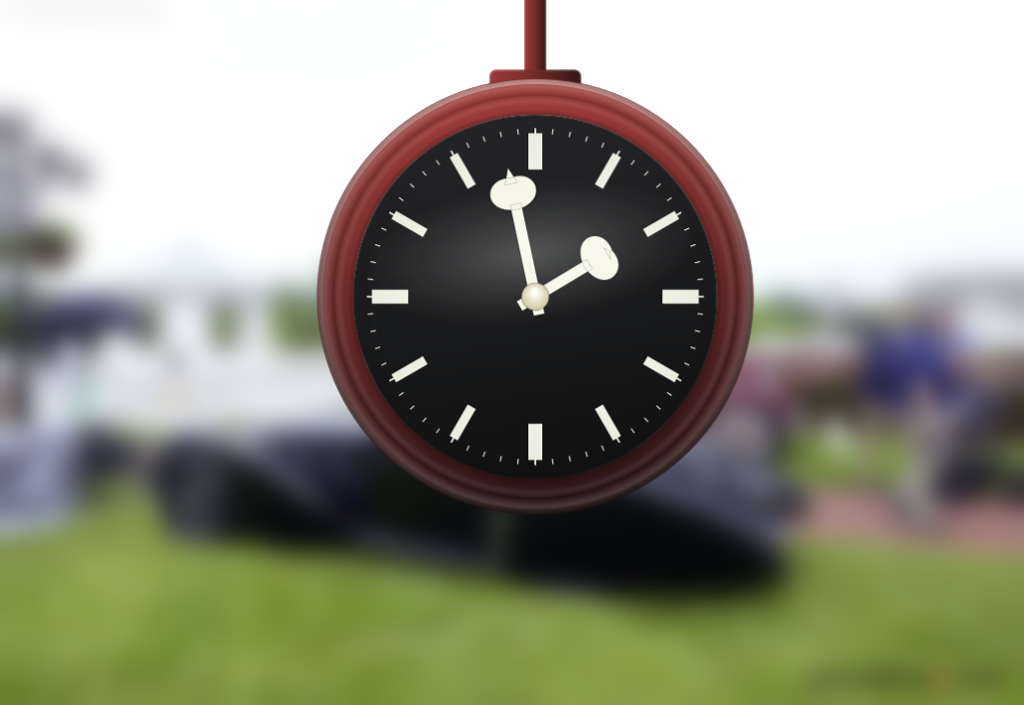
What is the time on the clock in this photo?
1:58
